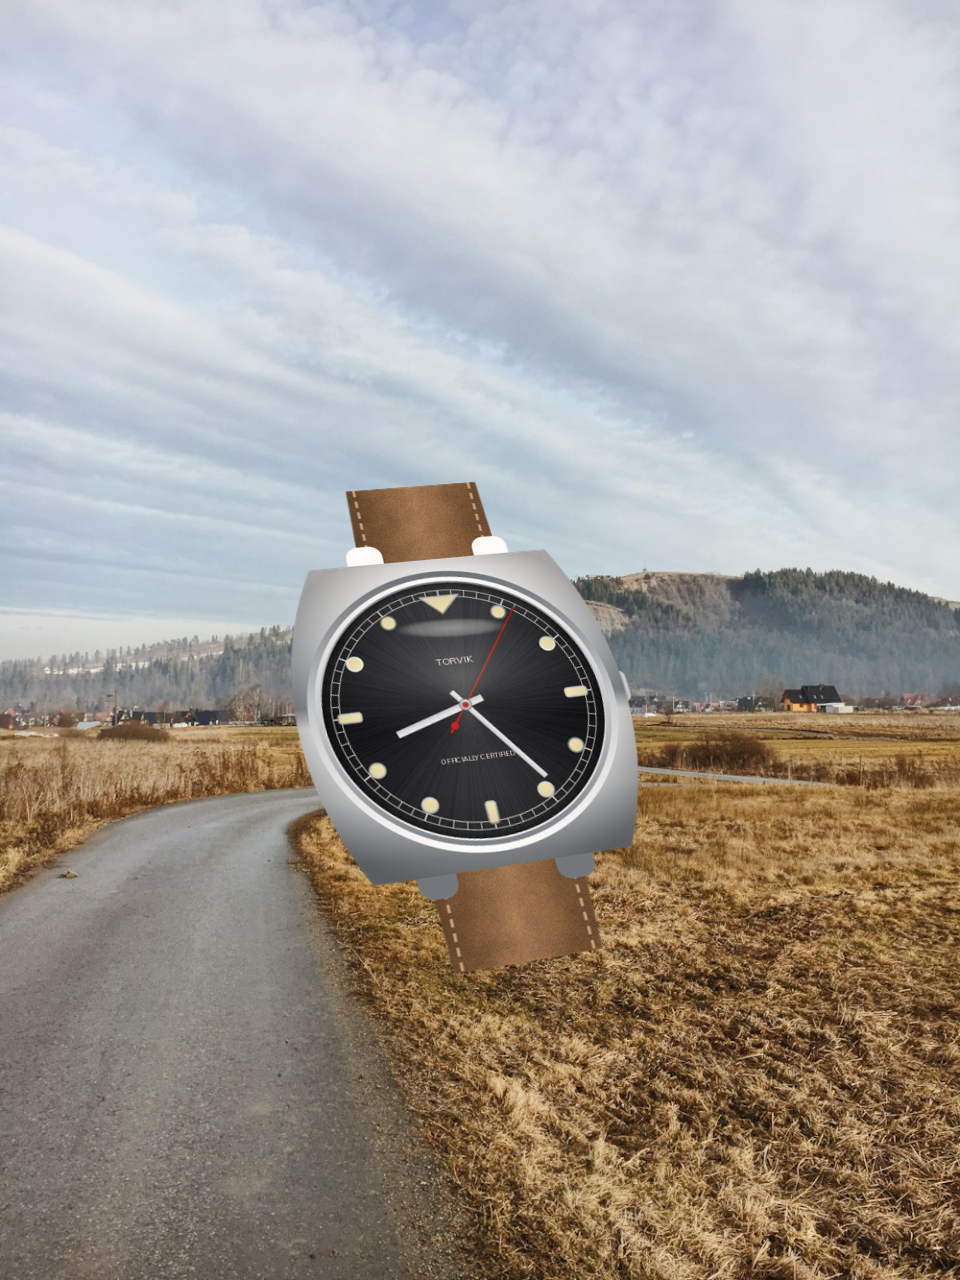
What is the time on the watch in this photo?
8:24:06
